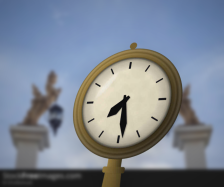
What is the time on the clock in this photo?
7:29
